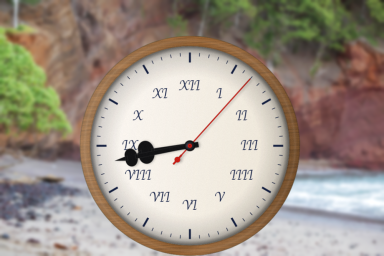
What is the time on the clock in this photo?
8:43:07
